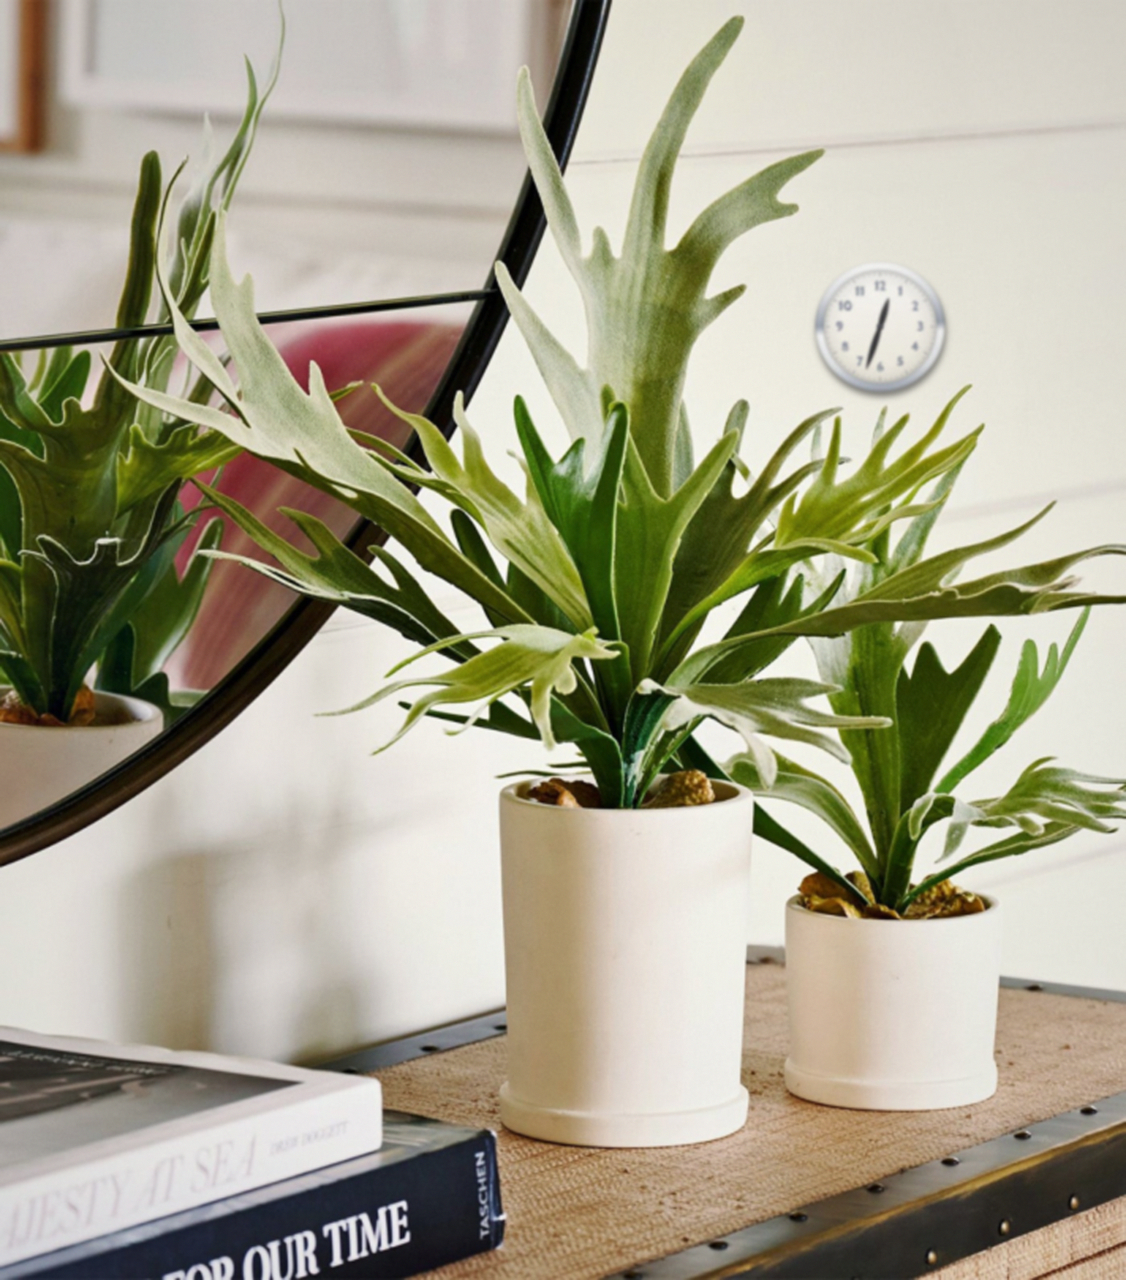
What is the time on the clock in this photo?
12:33
